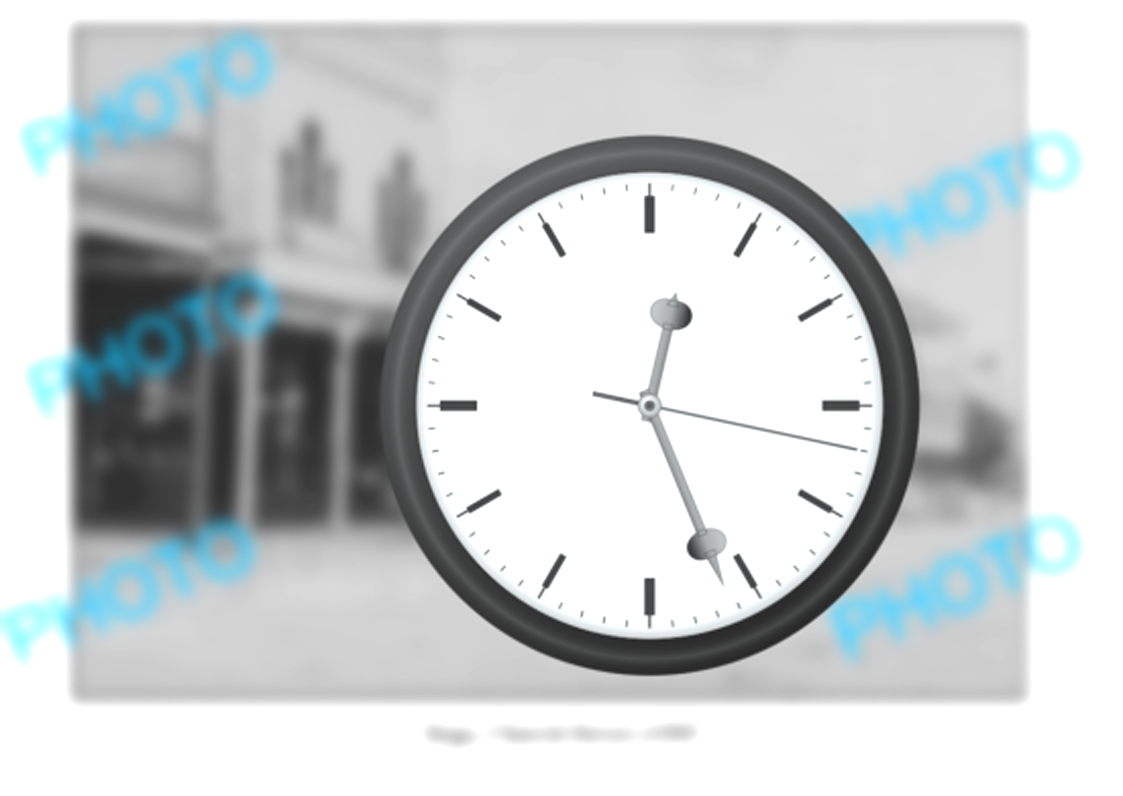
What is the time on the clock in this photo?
12:26:17
